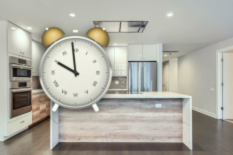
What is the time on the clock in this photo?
9:59
